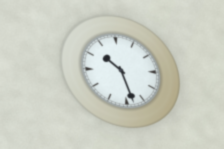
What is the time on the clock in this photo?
10:28
